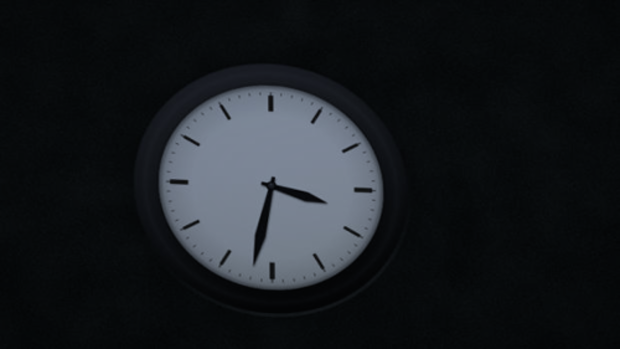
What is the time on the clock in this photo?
3:32
